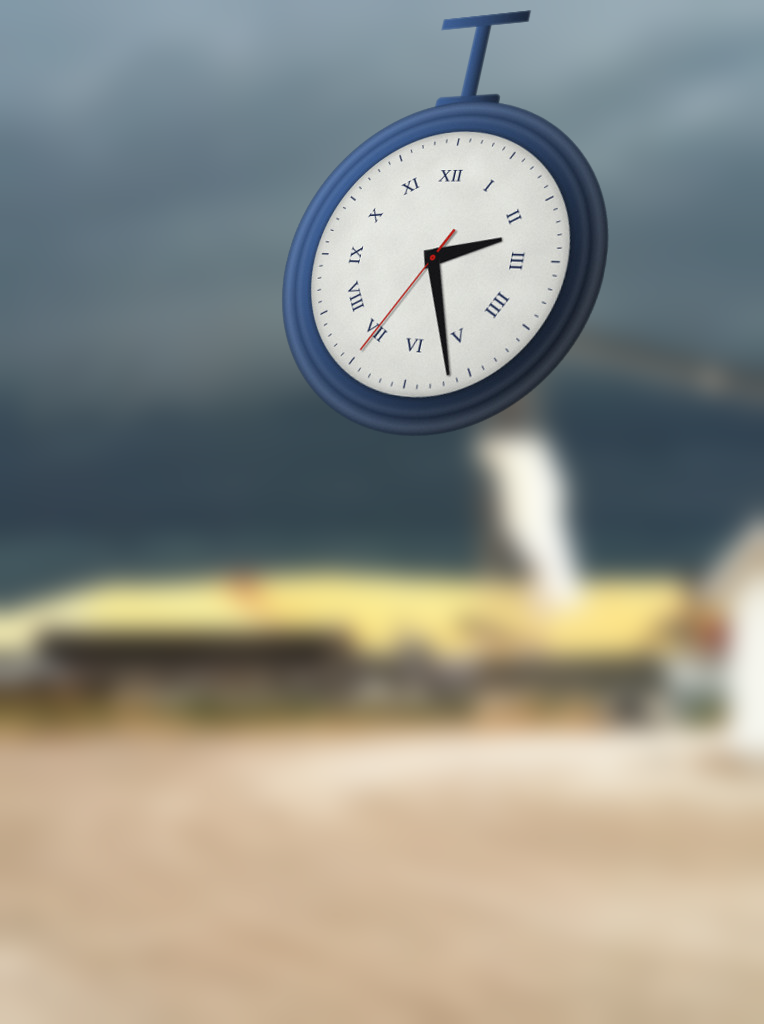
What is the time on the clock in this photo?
2:26:35
